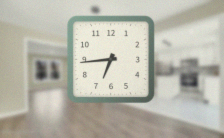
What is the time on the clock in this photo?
6:44
